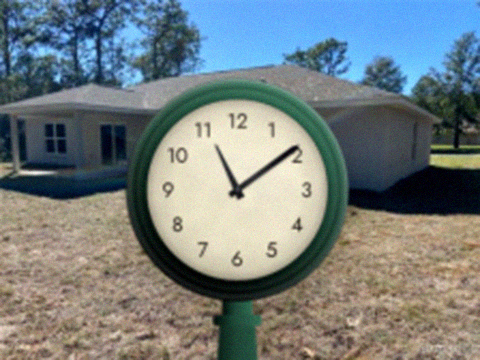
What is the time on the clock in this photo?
11:09
